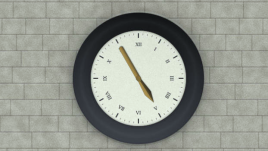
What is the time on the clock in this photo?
4:55
